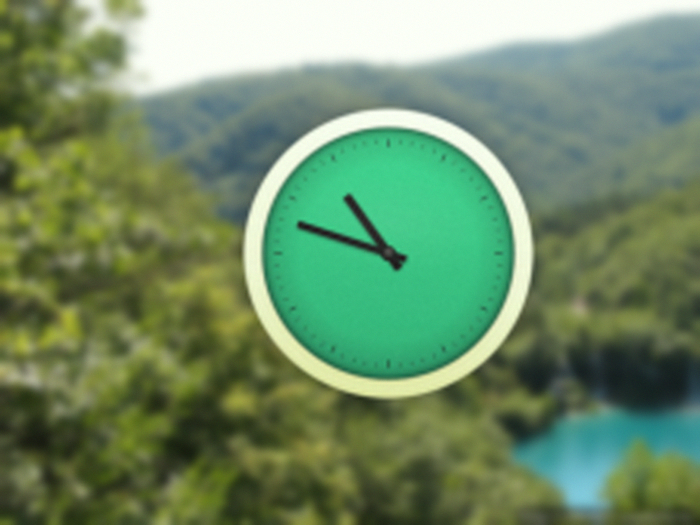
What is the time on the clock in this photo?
10:48
